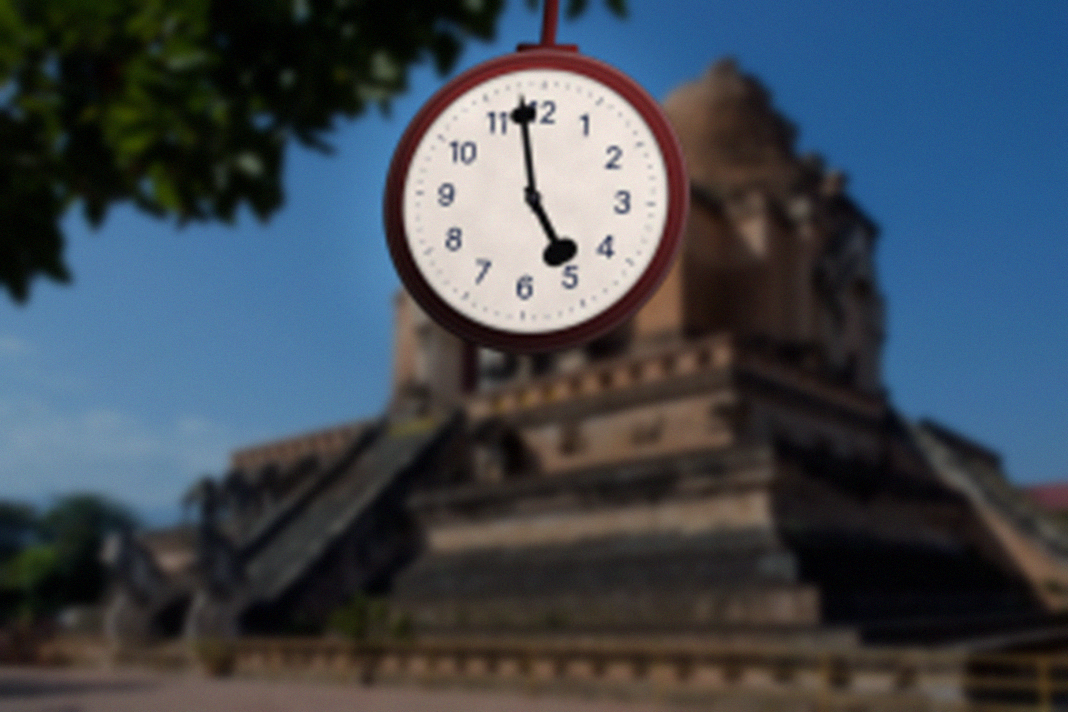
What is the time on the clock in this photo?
4:58
